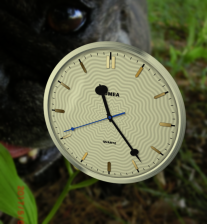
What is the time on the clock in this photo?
11:23:41
